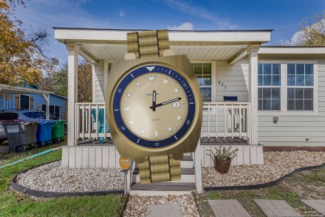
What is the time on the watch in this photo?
12:13
